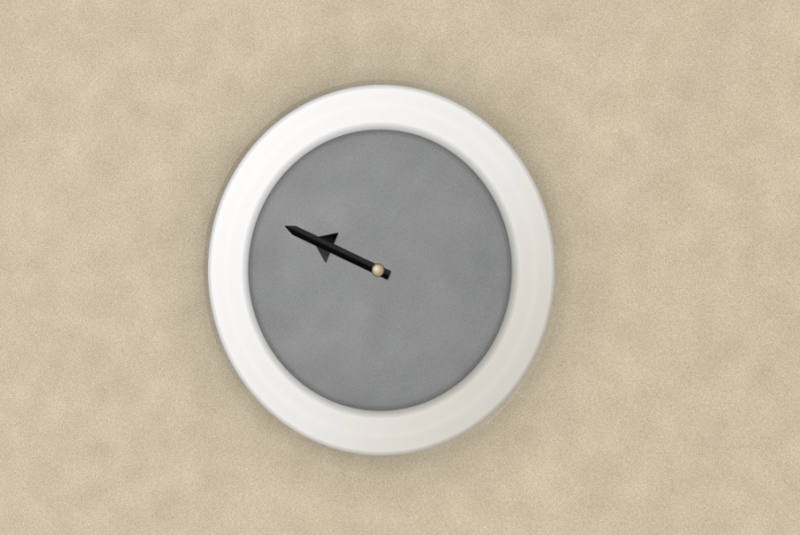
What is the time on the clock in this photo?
9:49
